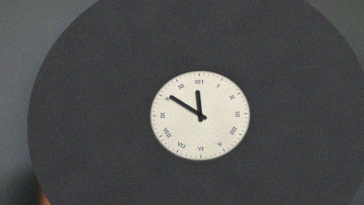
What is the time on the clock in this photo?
11:51
